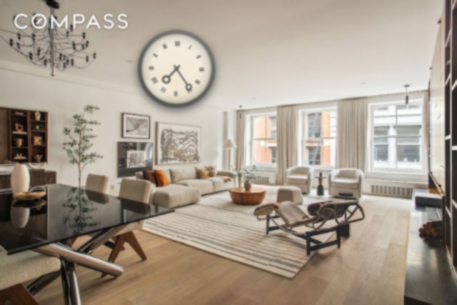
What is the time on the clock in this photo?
7:24
